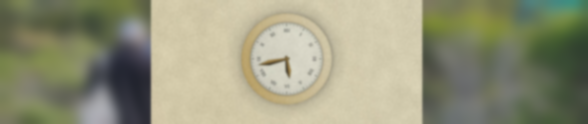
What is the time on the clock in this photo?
5:43
